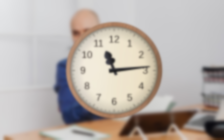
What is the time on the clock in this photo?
11:14
